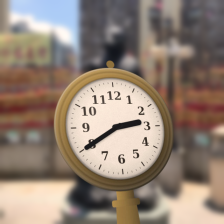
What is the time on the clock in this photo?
2:40
